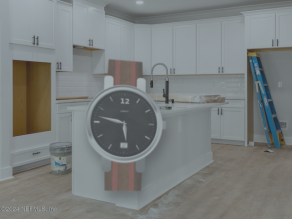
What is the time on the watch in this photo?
5:47
